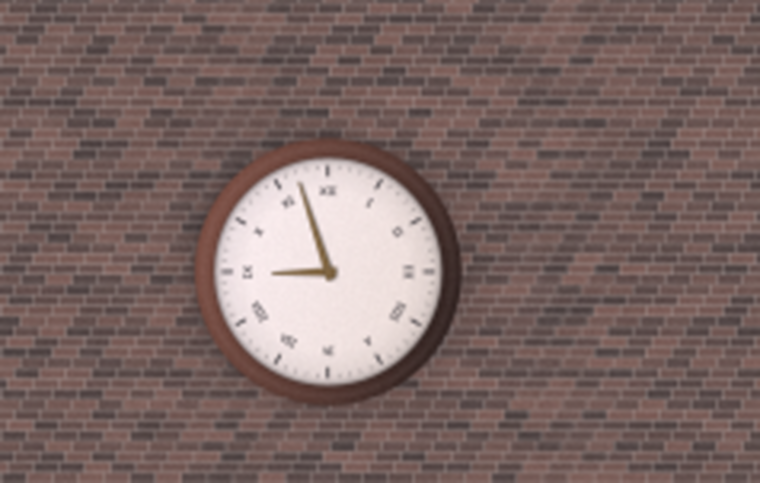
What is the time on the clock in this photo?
8:57
